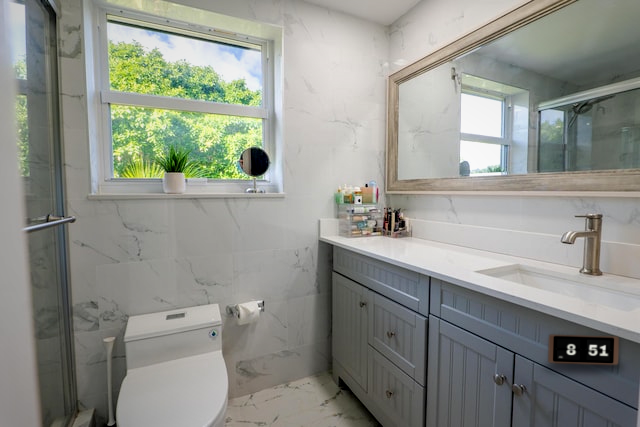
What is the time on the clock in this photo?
8:51
